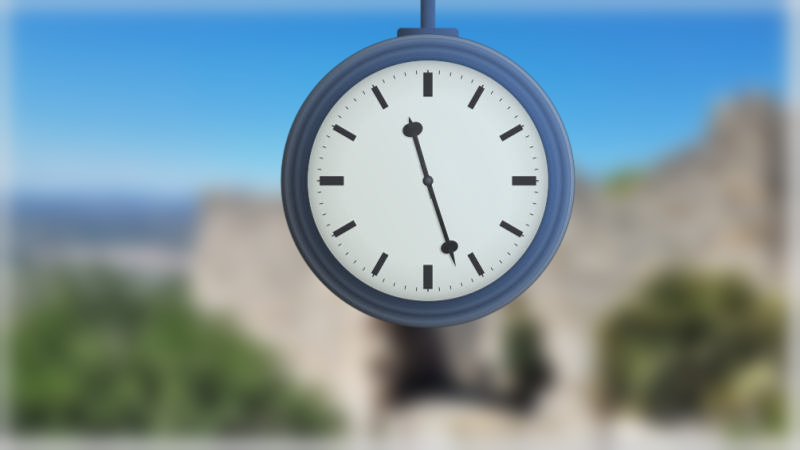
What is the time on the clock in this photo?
11:27
